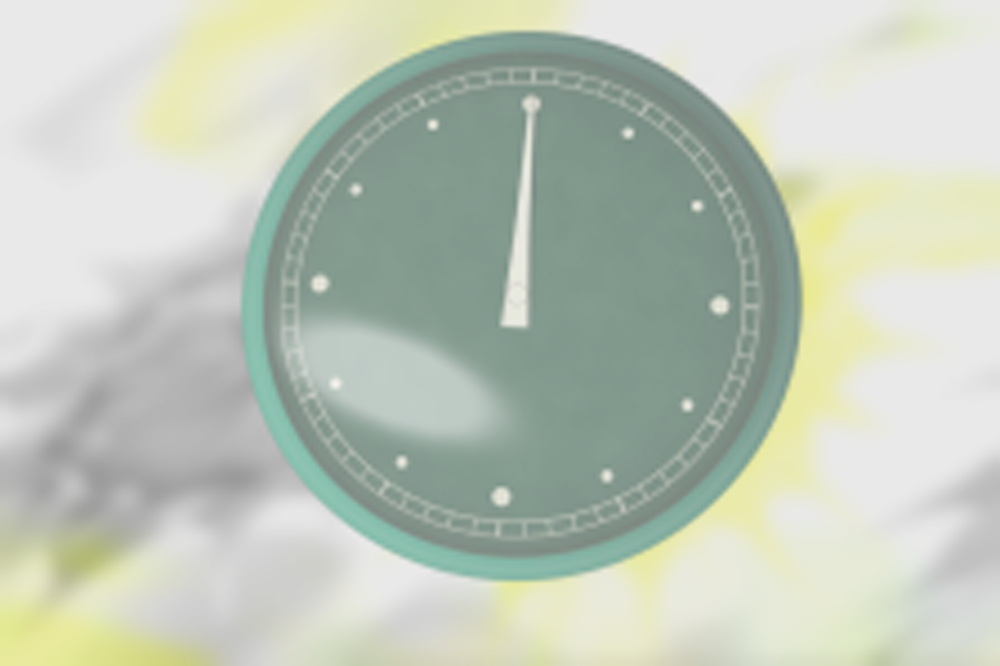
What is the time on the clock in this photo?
12:00
